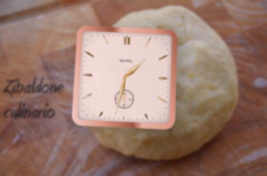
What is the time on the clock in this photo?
1:32
